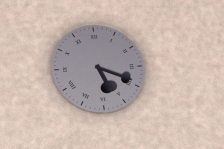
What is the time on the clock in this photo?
5:19
